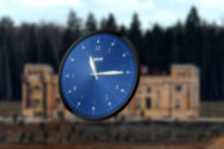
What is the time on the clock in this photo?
11:15
